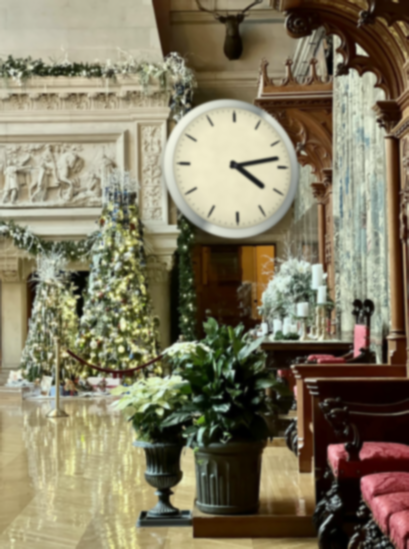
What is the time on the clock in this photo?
4:13
